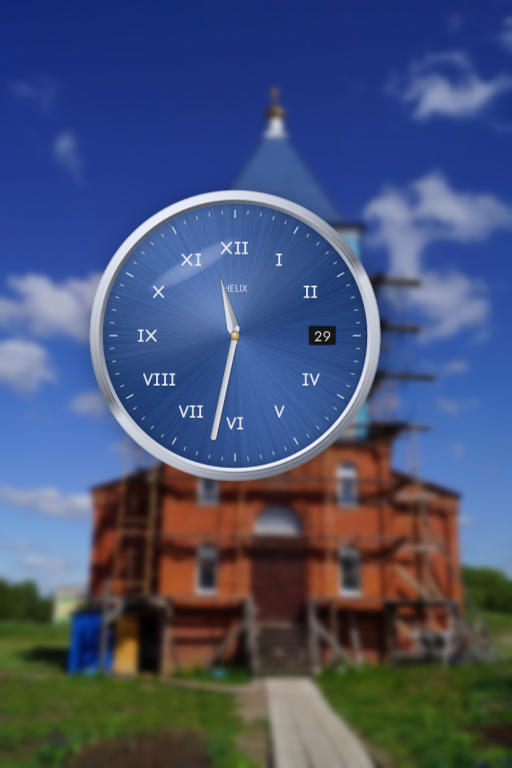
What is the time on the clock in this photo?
11:32
